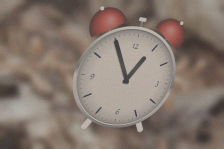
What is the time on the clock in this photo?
12:55
